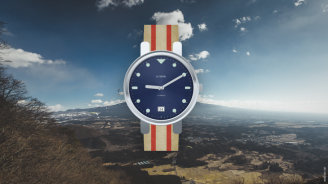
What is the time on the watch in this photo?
9:10
